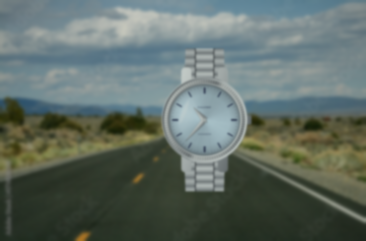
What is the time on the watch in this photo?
10:37
